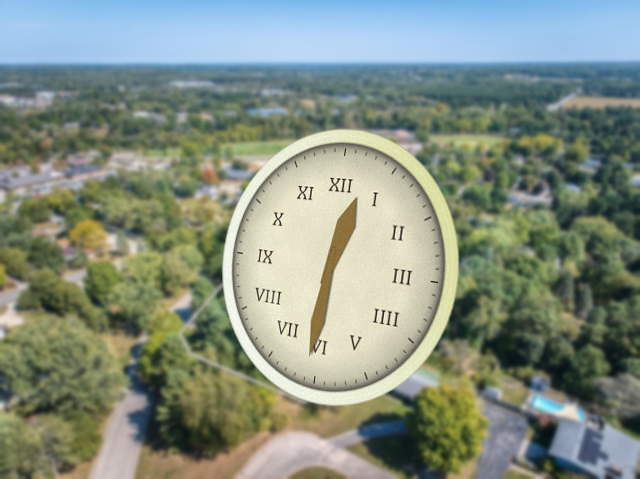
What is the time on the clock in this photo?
12:31
